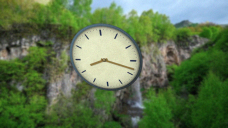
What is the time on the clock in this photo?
8:18
